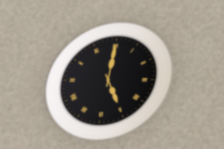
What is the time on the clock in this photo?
5:00
